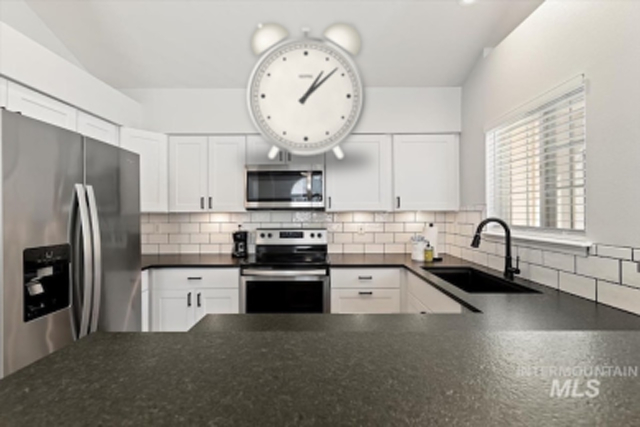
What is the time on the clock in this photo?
1:08
